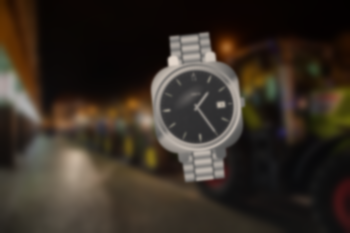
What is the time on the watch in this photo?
1:25
